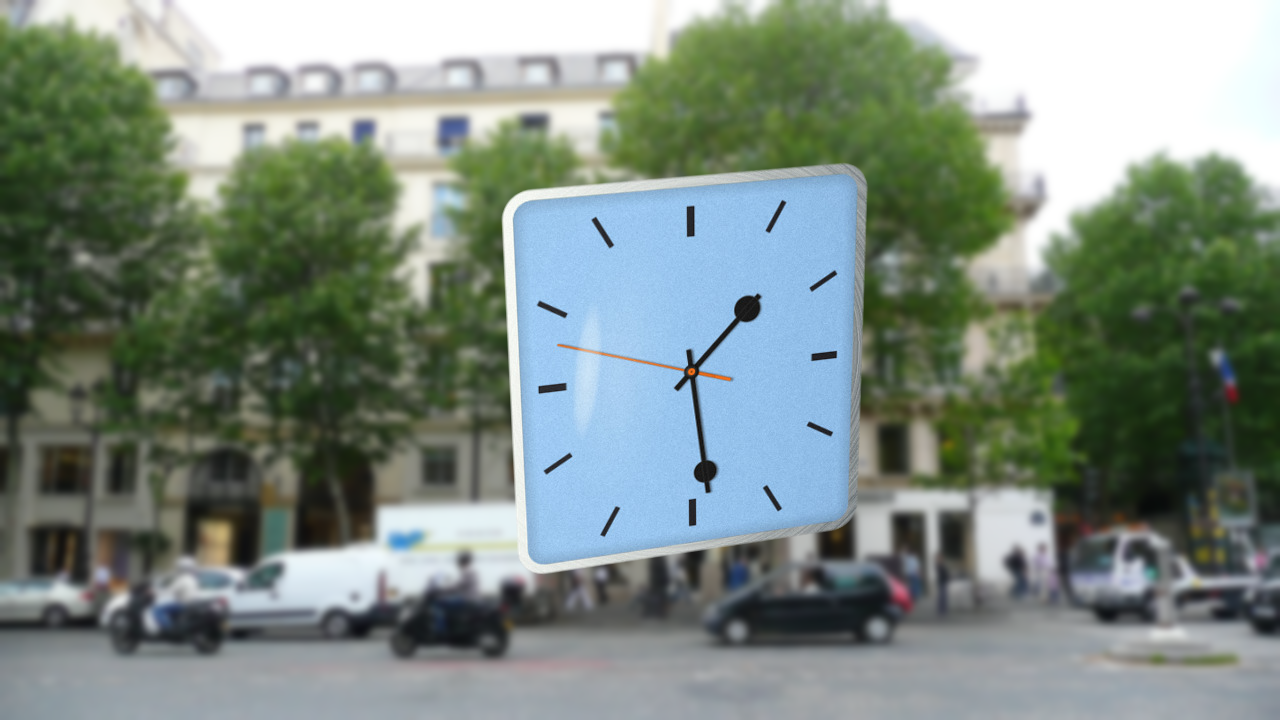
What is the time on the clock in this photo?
1:28:48
